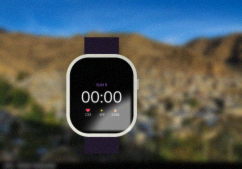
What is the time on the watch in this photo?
0:00
